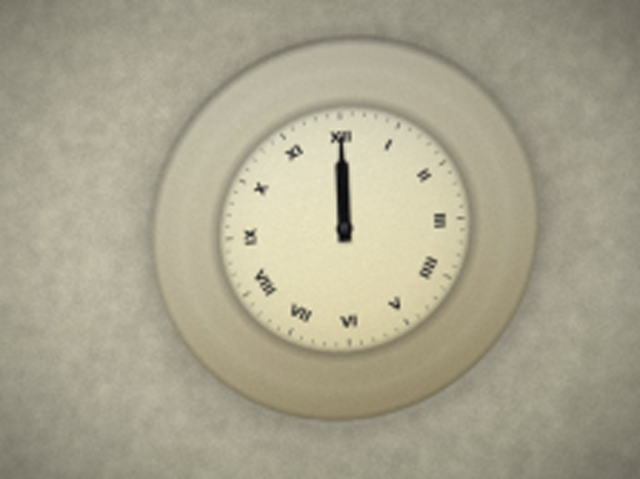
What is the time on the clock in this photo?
12:00
